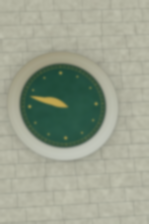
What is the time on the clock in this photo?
9:48
